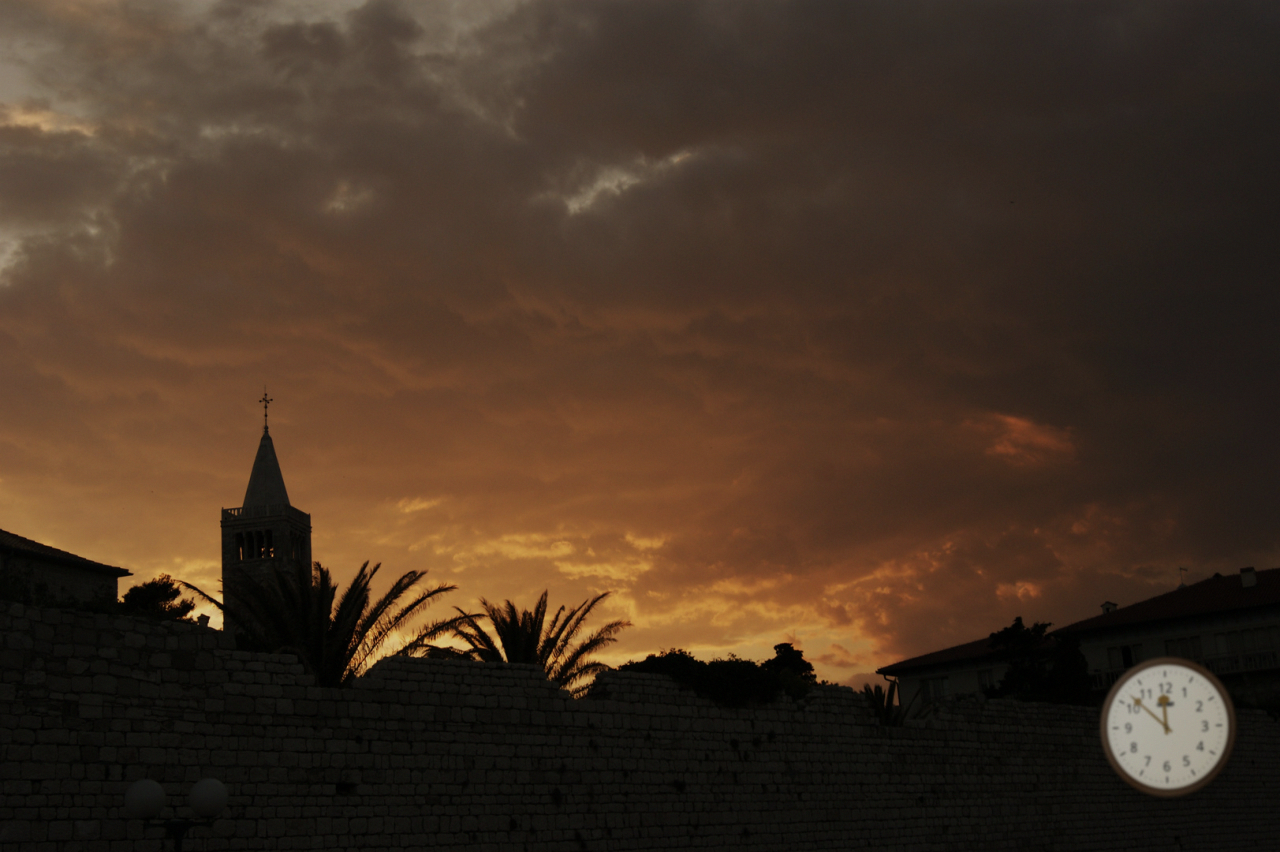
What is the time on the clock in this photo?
11:52
